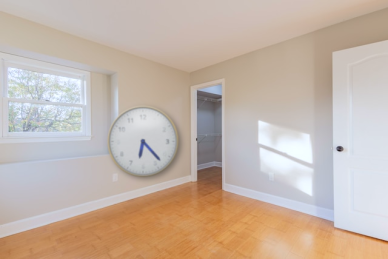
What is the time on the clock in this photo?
6:23
